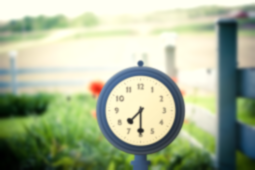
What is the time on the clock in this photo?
7:30
